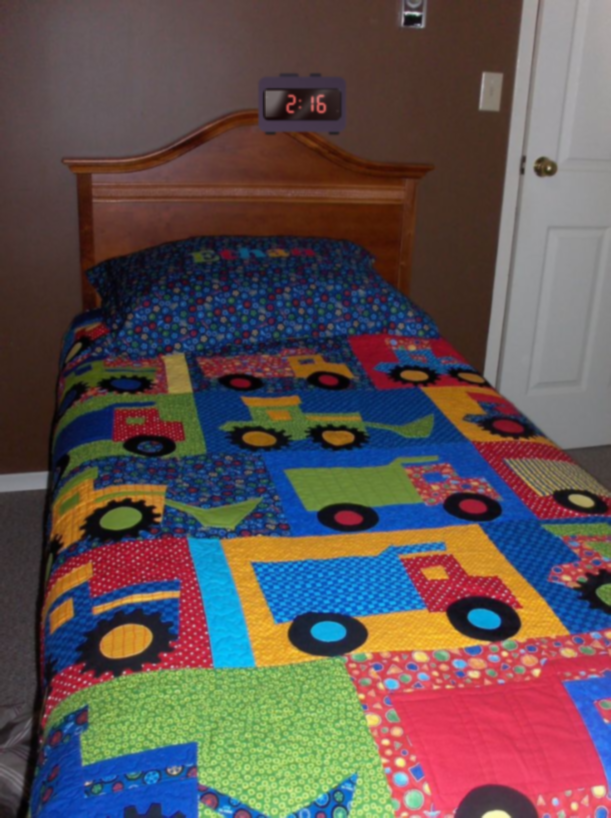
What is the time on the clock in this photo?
2:16
